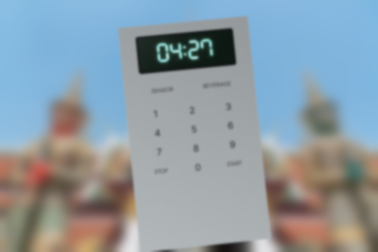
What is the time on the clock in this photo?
4:27
